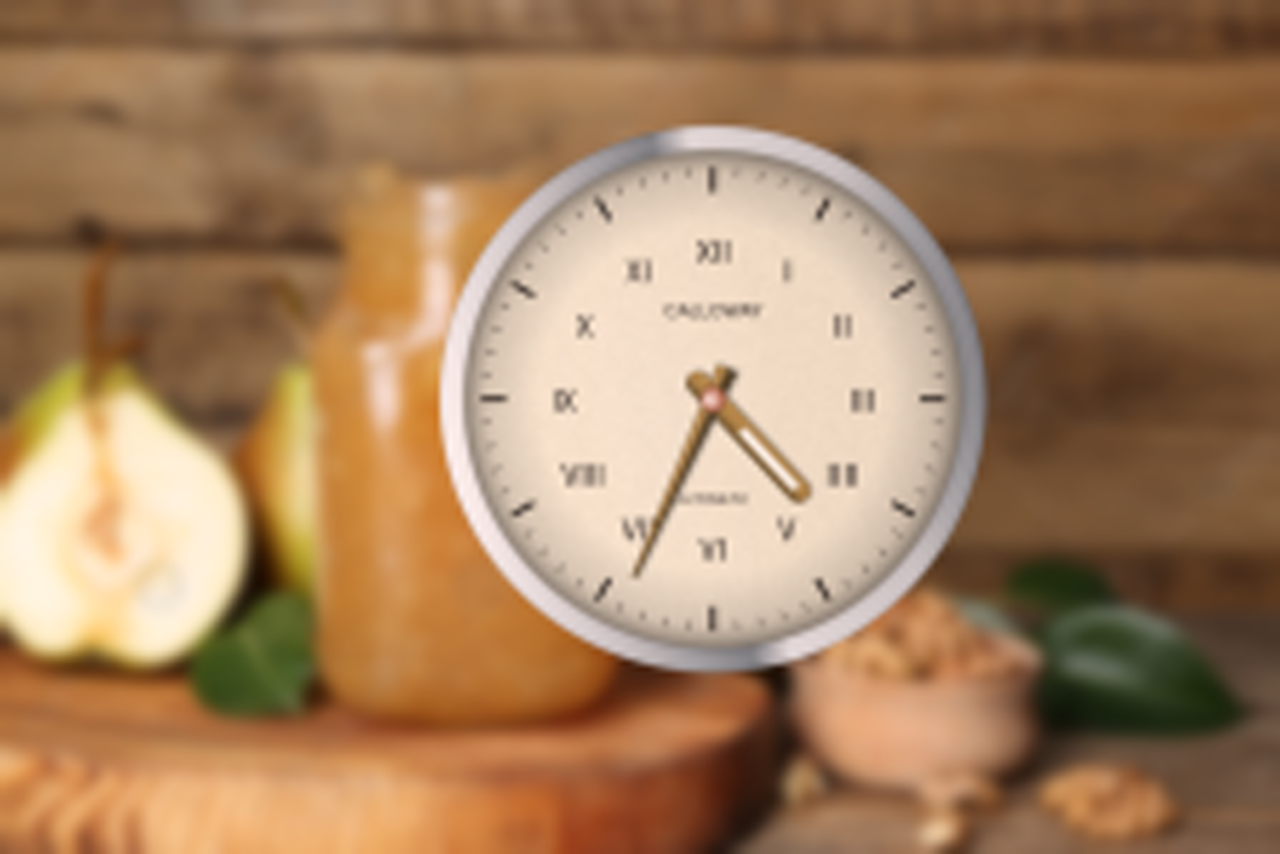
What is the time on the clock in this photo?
4:34
